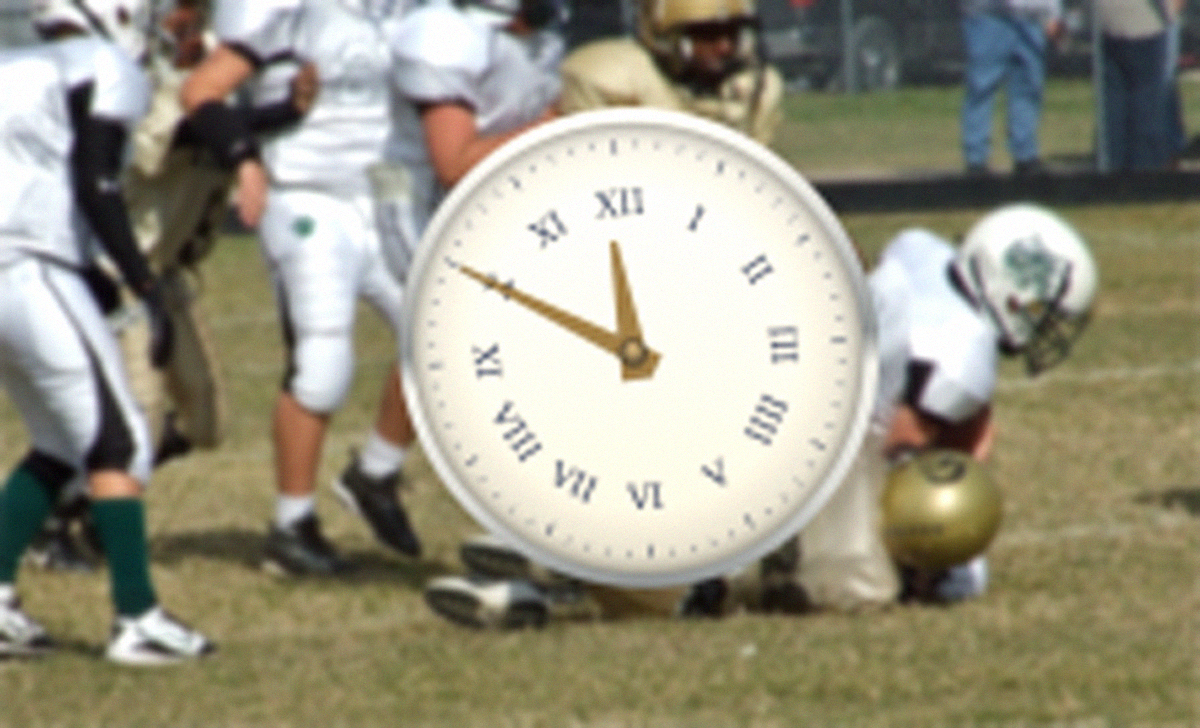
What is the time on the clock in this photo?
11:50
